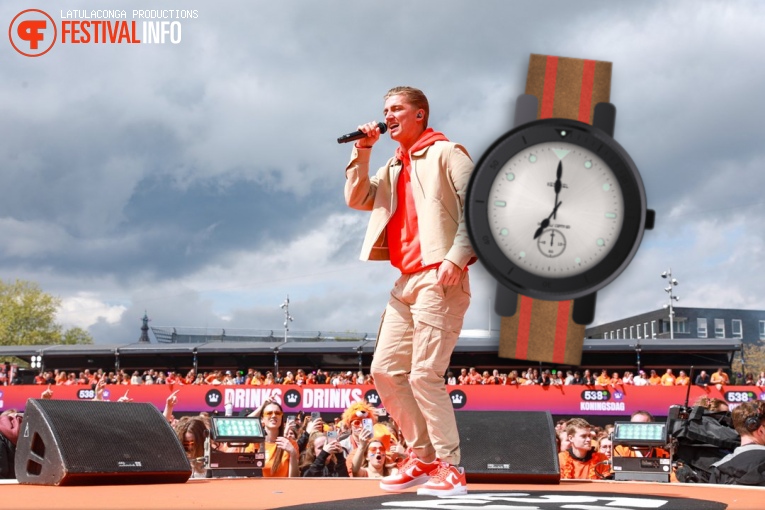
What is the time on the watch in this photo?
7:00
